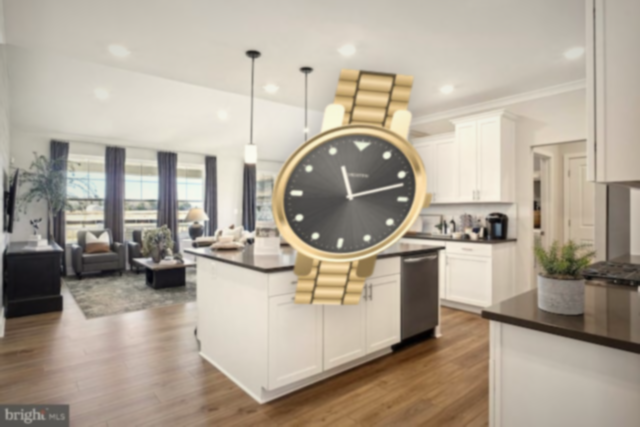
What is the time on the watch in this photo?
11:12
